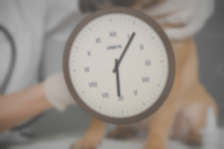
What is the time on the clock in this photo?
6:06
